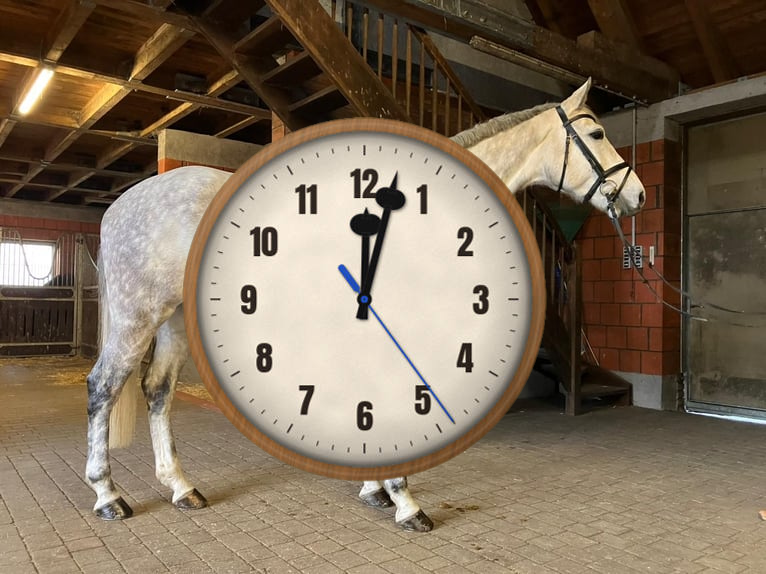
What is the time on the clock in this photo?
12:02:24
